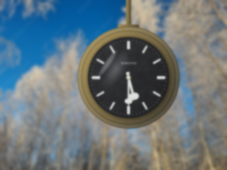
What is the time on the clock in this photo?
5:30
